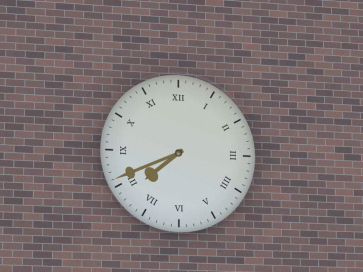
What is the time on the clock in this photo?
7:41
